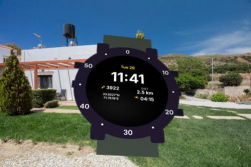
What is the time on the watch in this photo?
11:41
